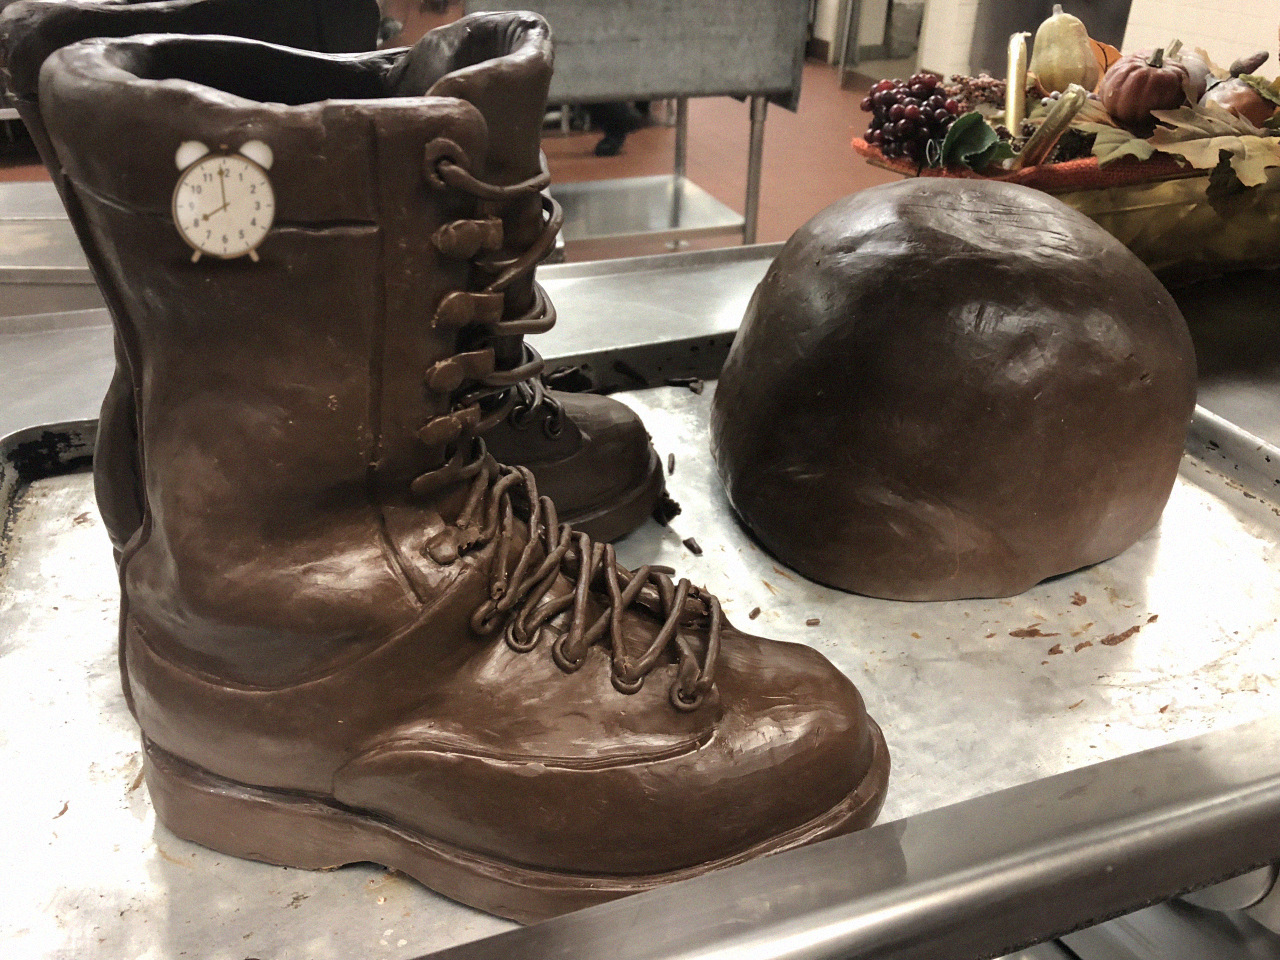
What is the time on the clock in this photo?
7:59
